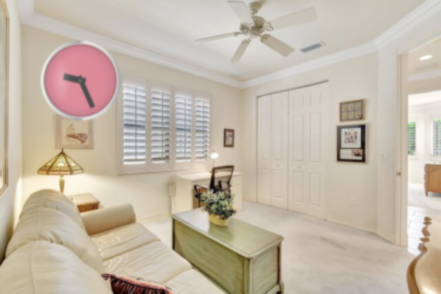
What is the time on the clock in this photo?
9:26
